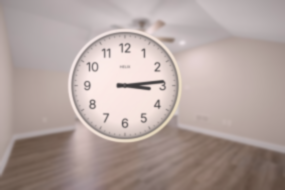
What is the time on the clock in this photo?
3:14
